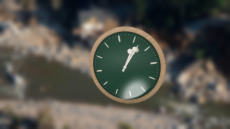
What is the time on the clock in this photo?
1:07
